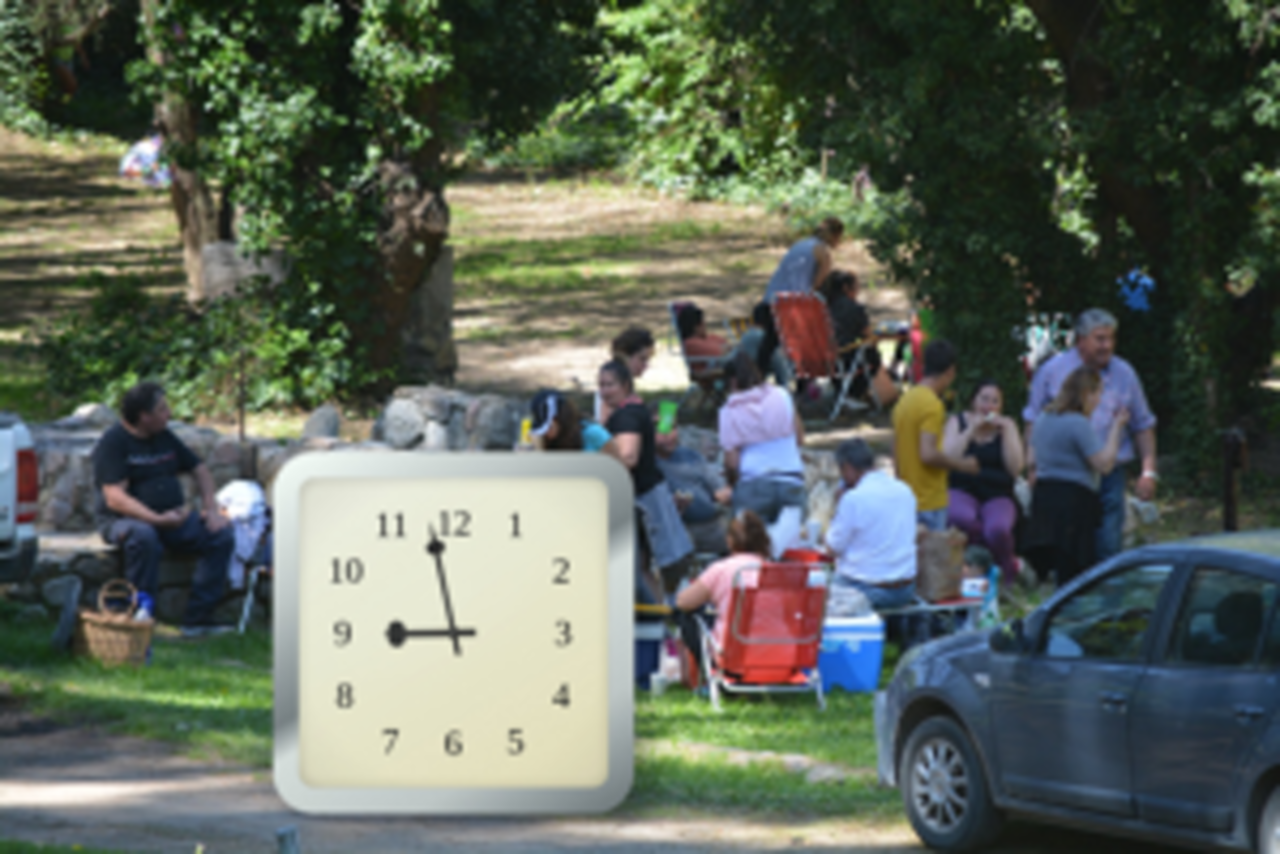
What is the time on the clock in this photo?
8:58
